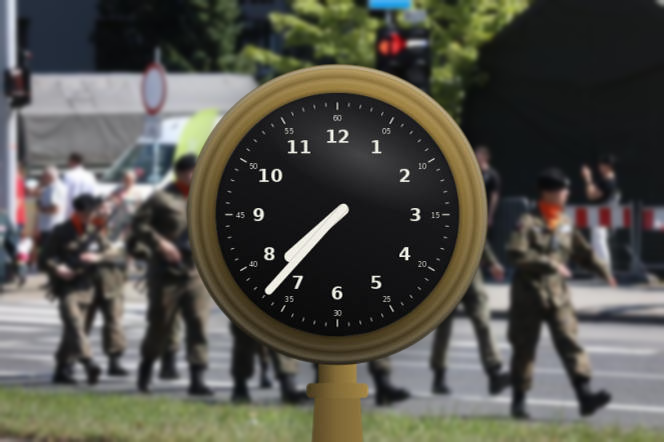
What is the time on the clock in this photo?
7:37
